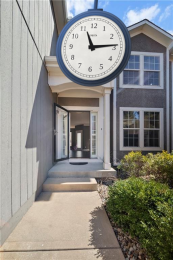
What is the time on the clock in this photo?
11:14
